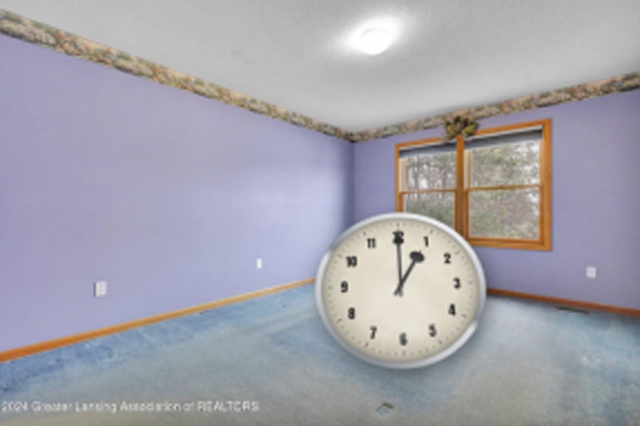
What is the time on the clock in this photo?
1:00
